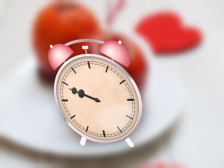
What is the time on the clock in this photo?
9:49
